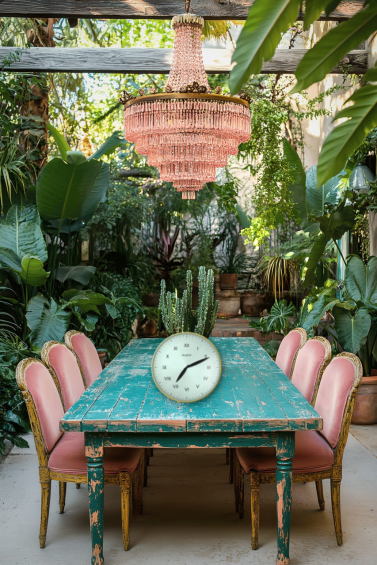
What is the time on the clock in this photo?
7:11
